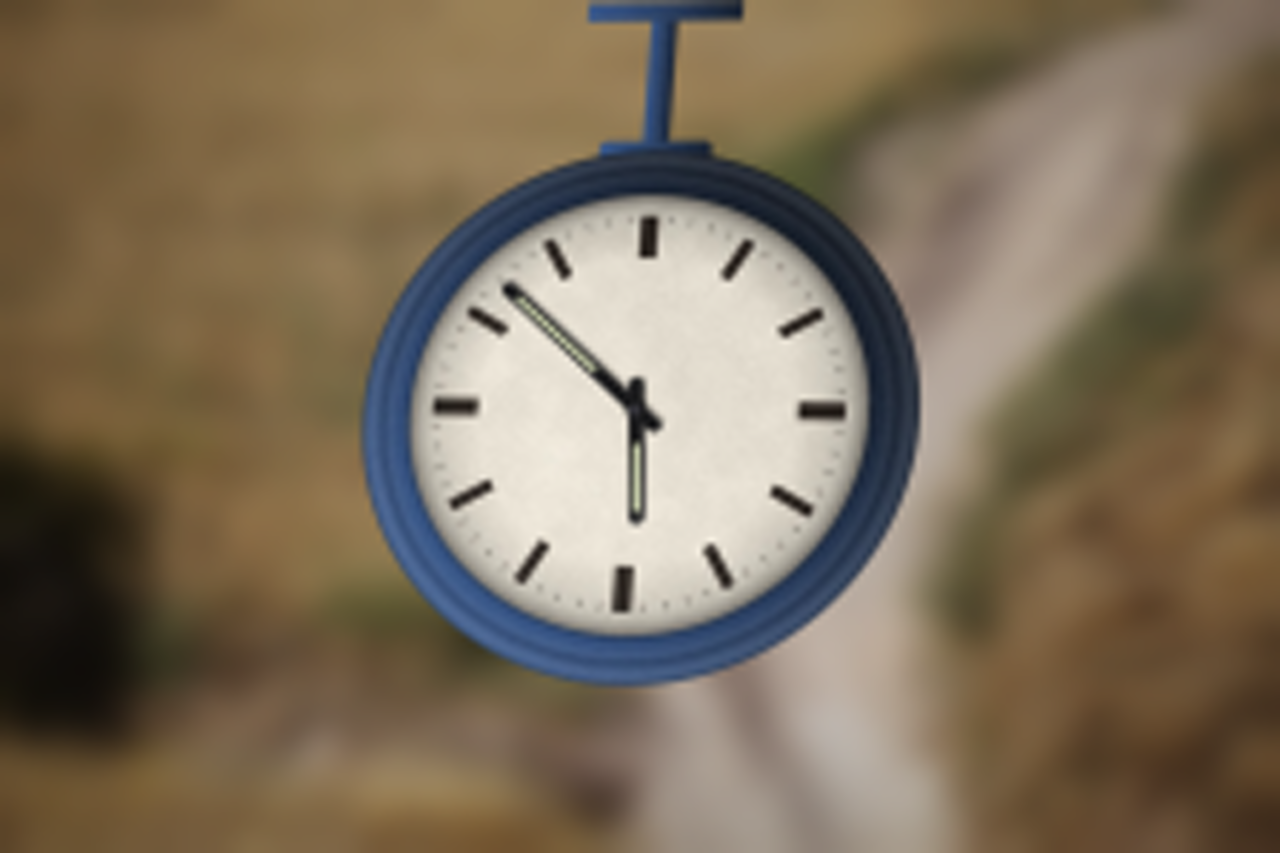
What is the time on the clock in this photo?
5:52
